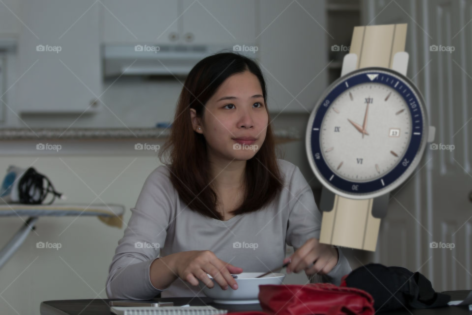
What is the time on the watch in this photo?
10:00
